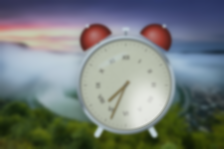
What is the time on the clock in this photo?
7:34
